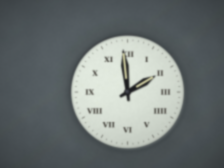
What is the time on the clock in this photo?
1:59
